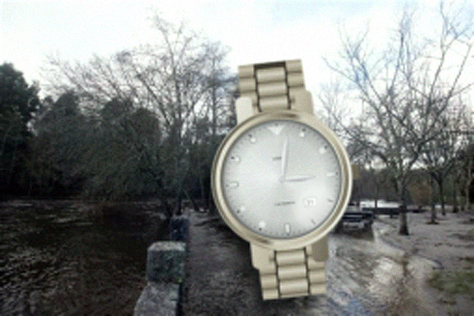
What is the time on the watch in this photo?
3:02
